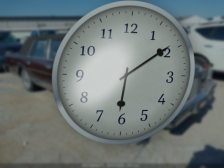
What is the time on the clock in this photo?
6:09
